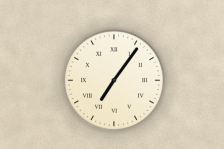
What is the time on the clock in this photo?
7:06
